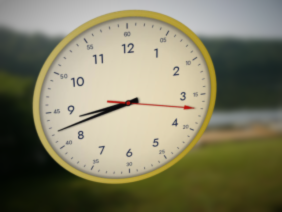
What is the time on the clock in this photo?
8:42:17
